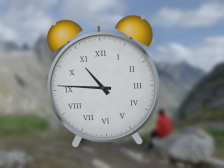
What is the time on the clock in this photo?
10:46
